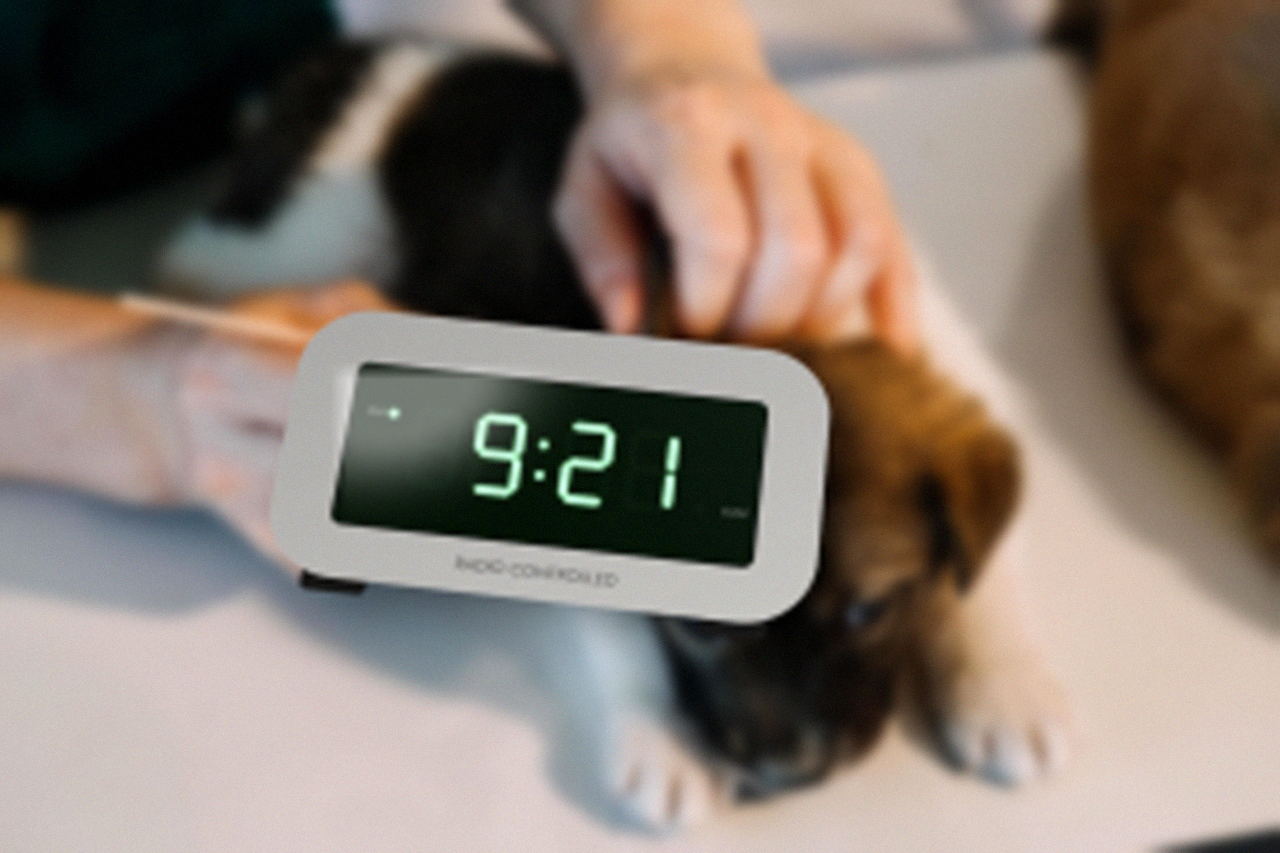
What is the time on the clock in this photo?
9:21
